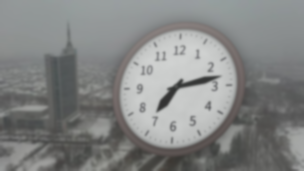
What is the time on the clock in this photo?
7:13
